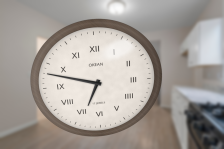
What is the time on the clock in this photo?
6:48
